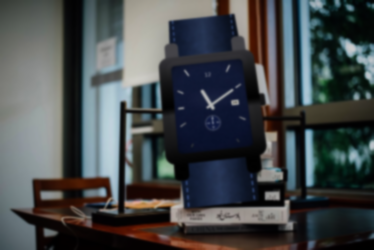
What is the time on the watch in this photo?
11:10
